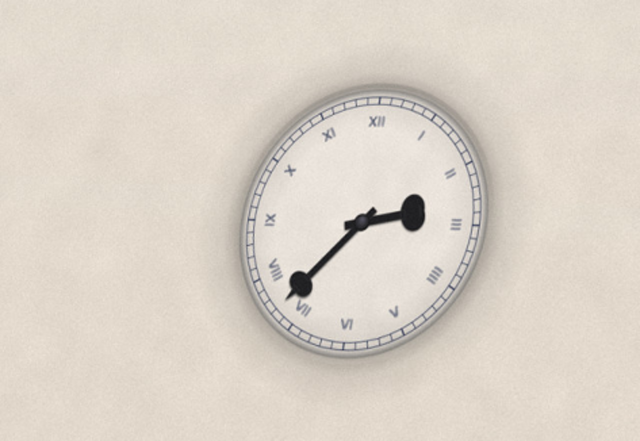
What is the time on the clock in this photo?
2:37
